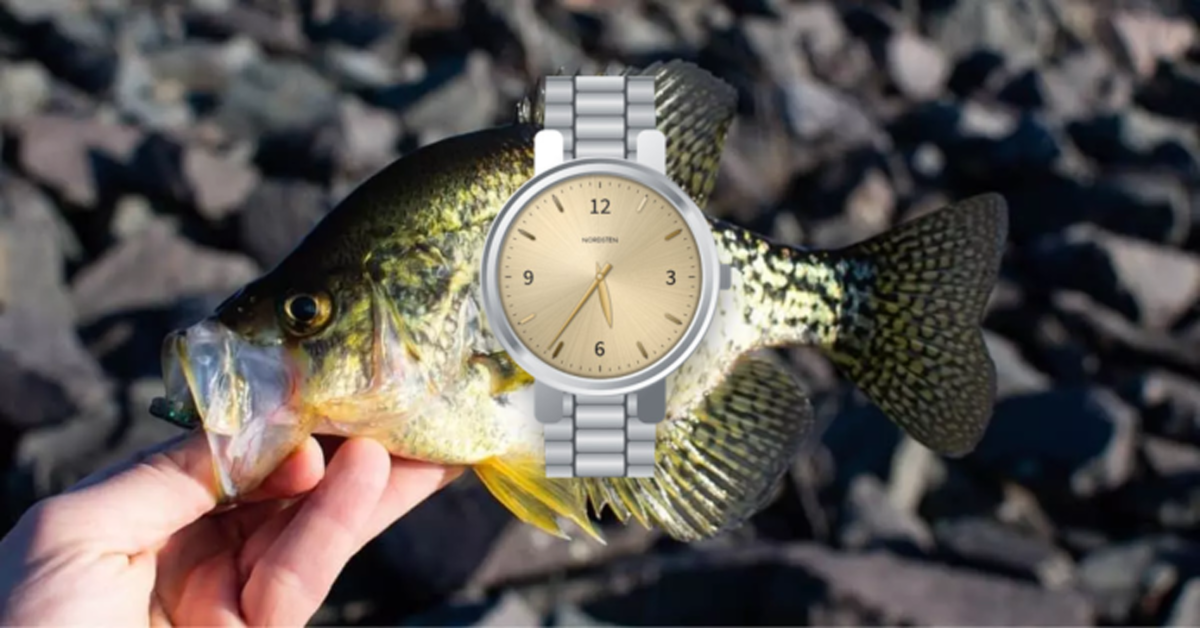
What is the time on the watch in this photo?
5:36
